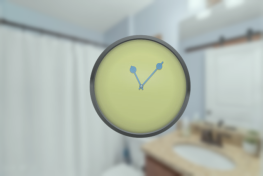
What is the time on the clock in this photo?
11:07
